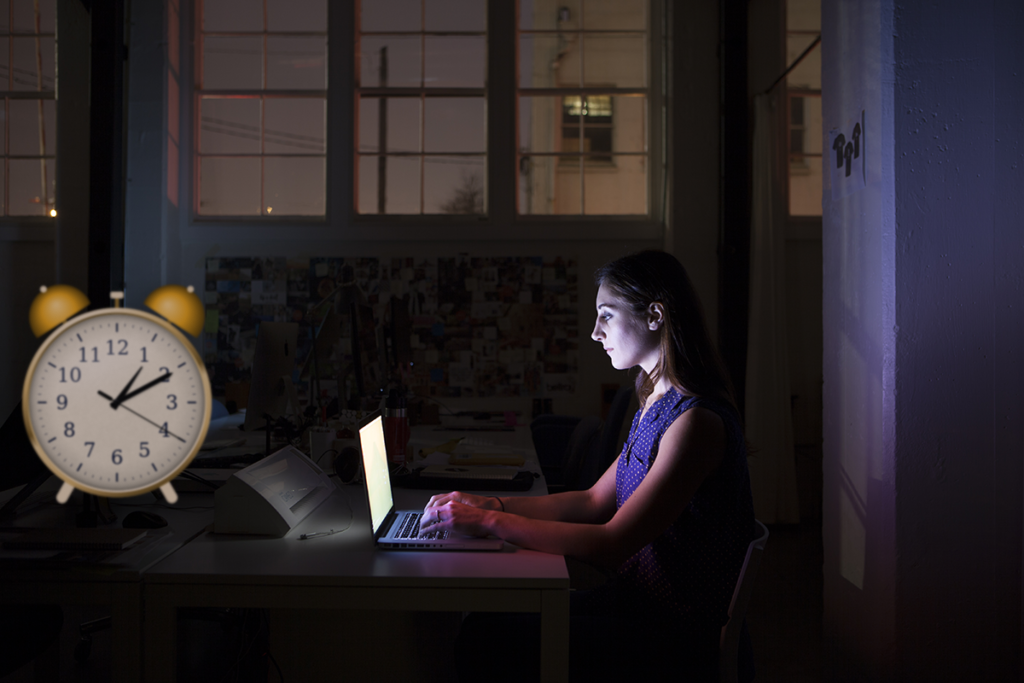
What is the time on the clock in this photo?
1:10:20
